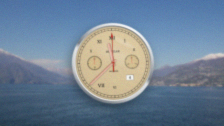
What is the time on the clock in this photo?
11:38
